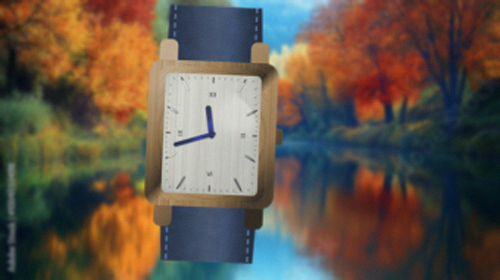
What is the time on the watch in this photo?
11:42
